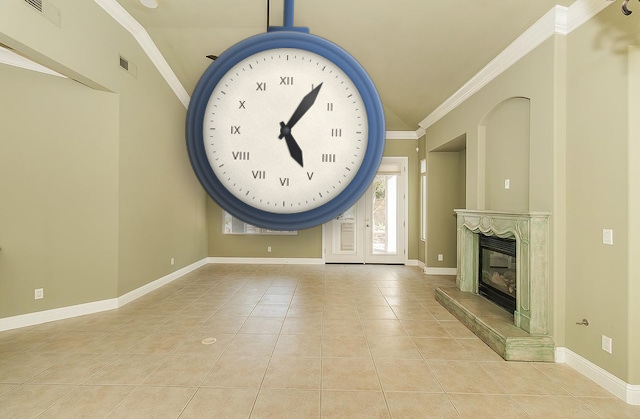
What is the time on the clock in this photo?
5:06
